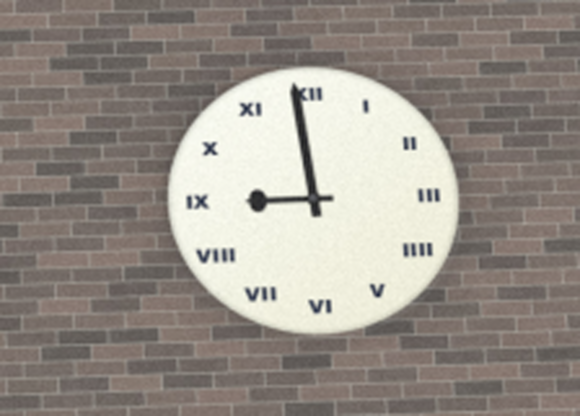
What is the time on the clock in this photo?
8:59
